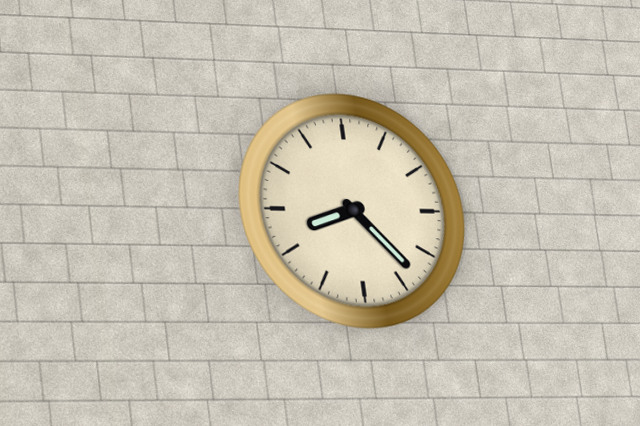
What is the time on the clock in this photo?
8:23
